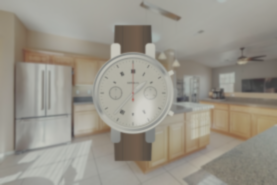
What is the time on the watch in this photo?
1:37
